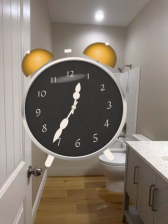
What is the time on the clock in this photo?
12:36
